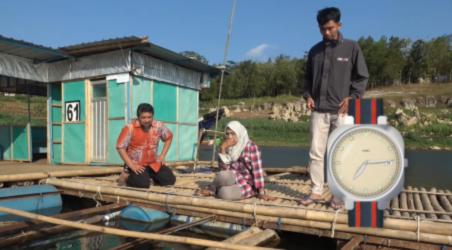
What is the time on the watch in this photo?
7:14
